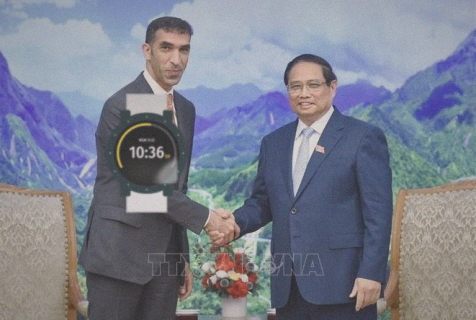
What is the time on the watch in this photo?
10:36
